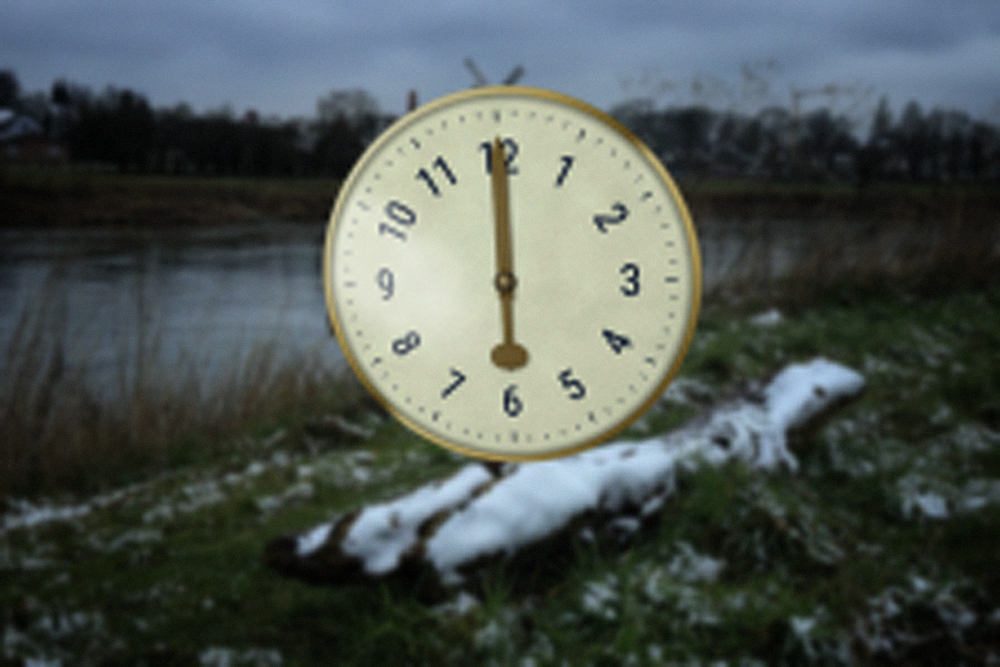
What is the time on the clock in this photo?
6:00
